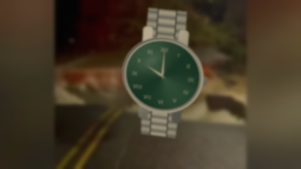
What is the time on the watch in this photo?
10:00
